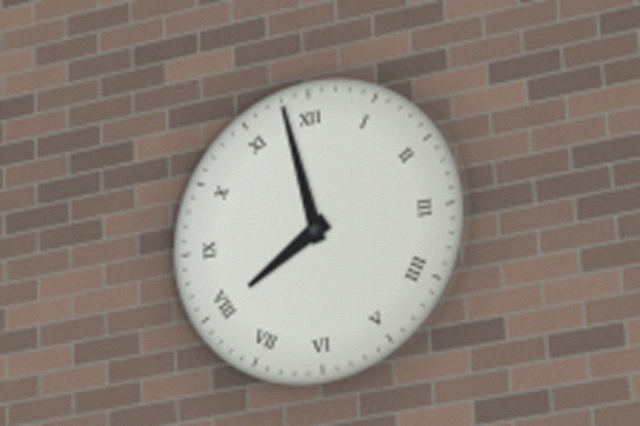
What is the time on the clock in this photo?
7:58
